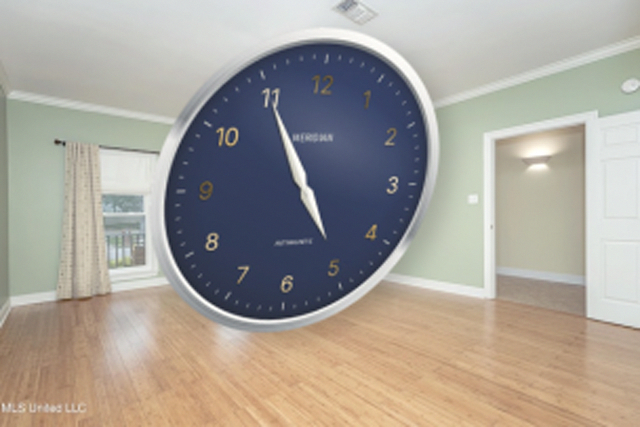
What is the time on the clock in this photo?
4:55
